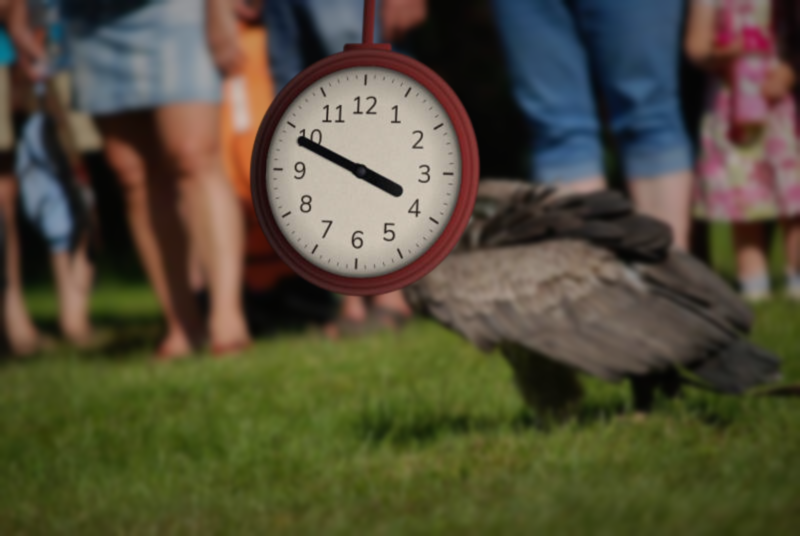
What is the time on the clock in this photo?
3:49
